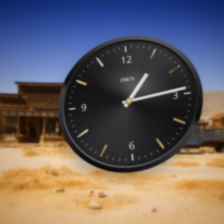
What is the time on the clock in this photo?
1:14
